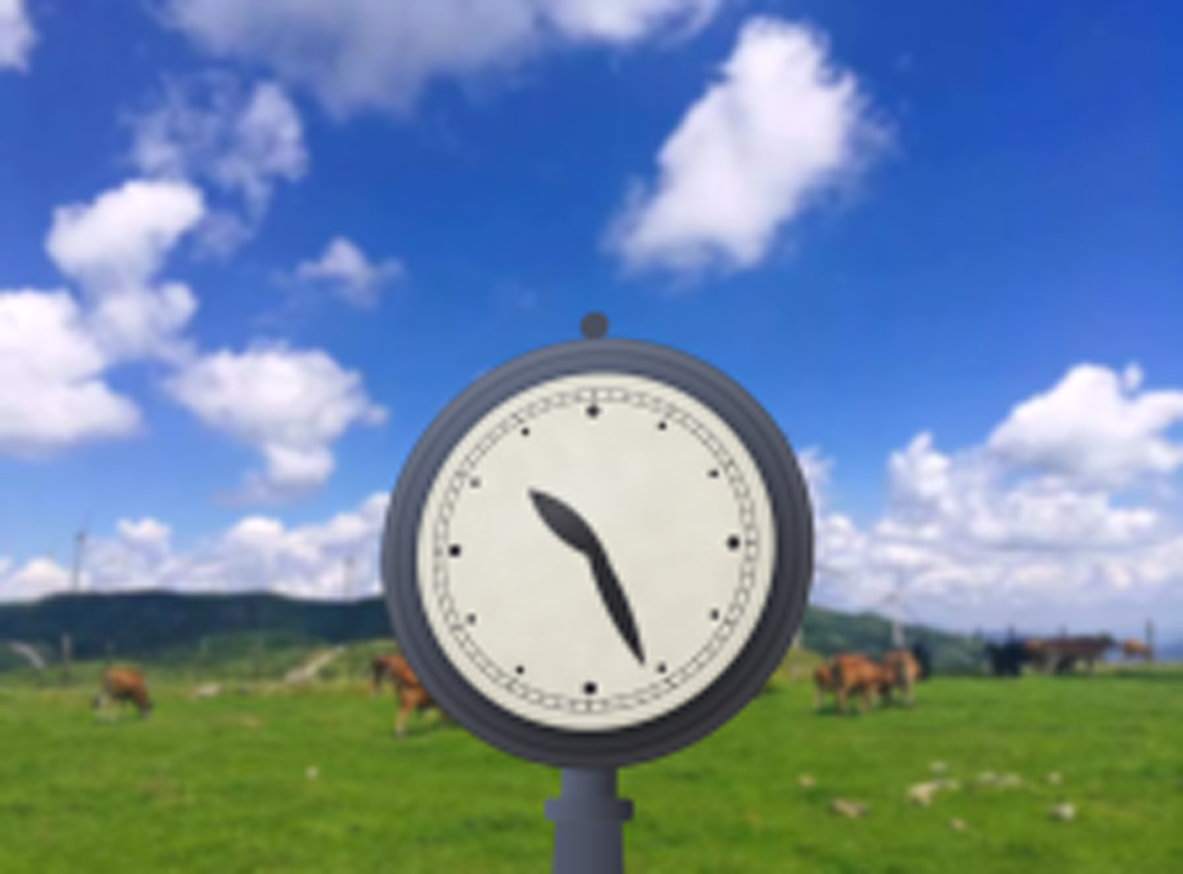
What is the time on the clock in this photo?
10:26
